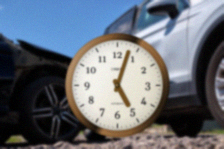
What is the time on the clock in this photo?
5:03
